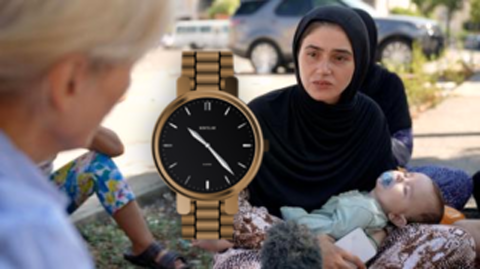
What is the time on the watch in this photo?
10:23
